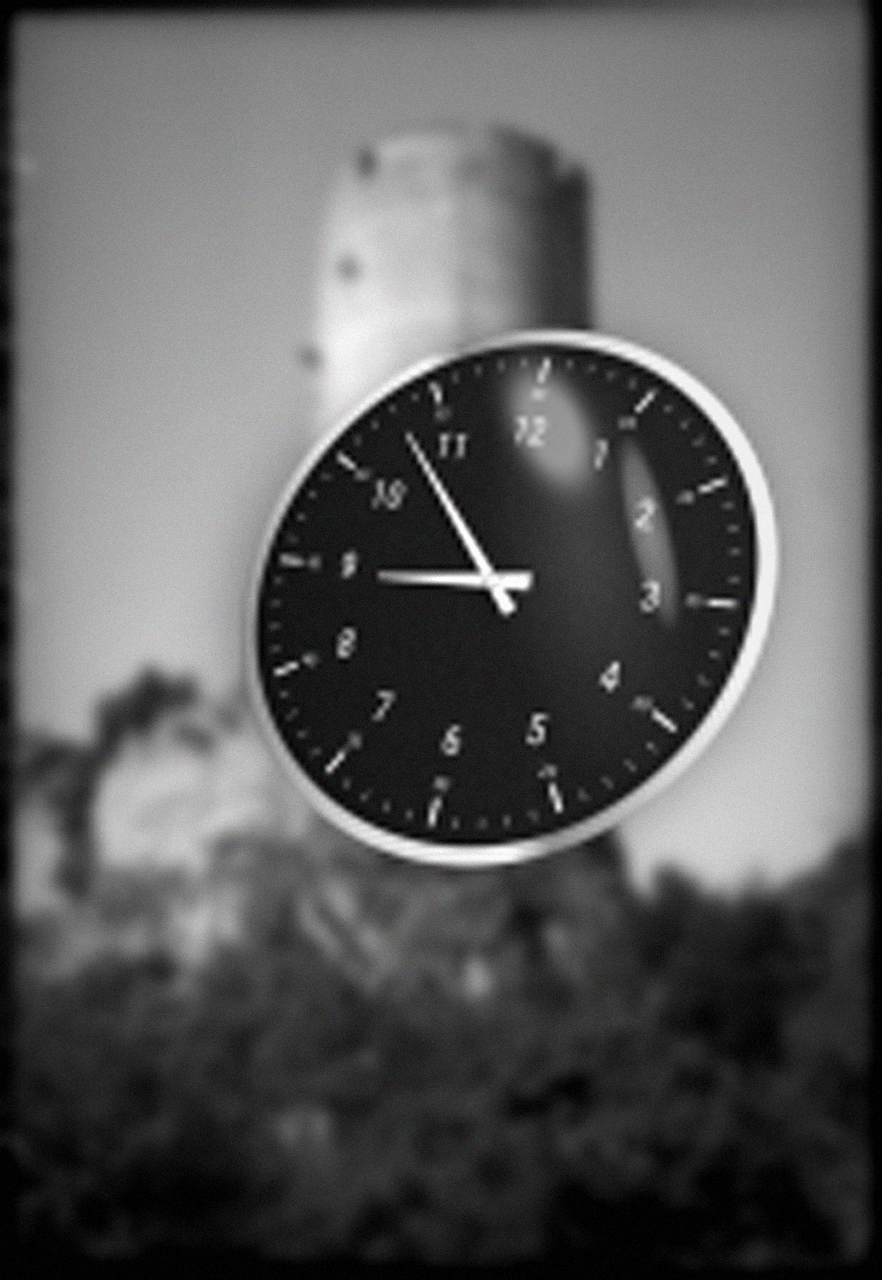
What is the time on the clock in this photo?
8:53
